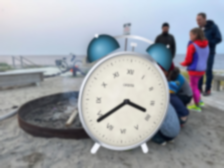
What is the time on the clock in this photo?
3:39
